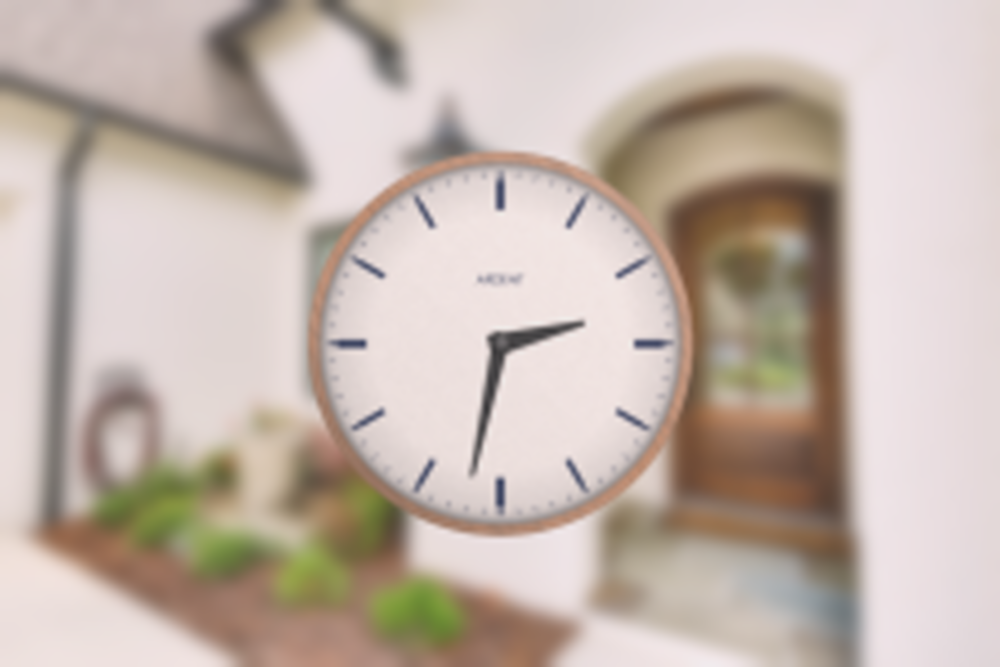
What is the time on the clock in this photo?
2:32
